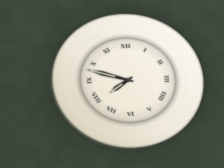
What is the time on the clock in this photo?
7:48
